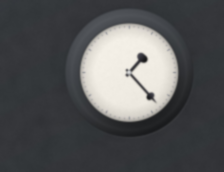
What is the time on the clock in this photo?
1:23
